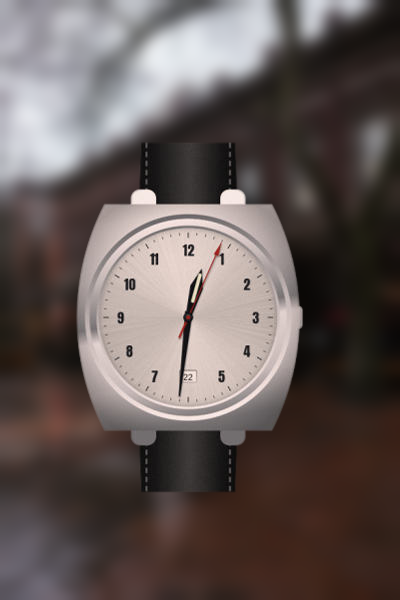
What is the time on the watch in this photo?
12:31:04
